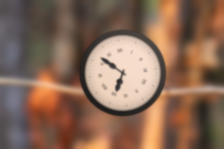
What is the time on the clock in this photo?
6:52
